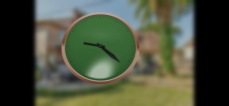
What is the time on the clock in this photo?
9:22
